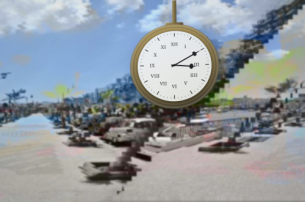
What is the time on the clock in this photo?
3:10
